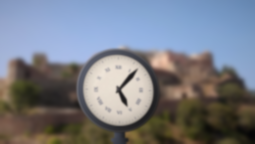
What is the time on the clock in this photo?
5:07
